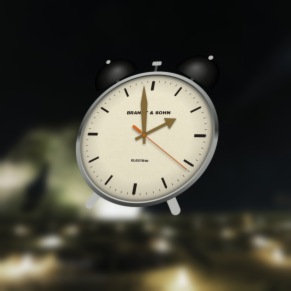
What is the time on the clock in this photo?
1:58:21
